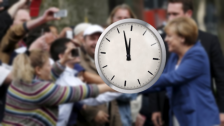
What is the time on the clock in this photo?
11:57
